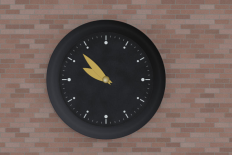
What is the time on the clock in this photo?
9:53
